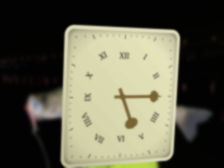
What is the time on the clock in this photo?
5:15
